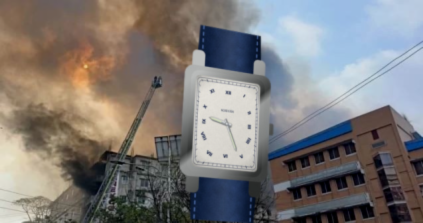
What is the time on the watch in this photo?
9:26
